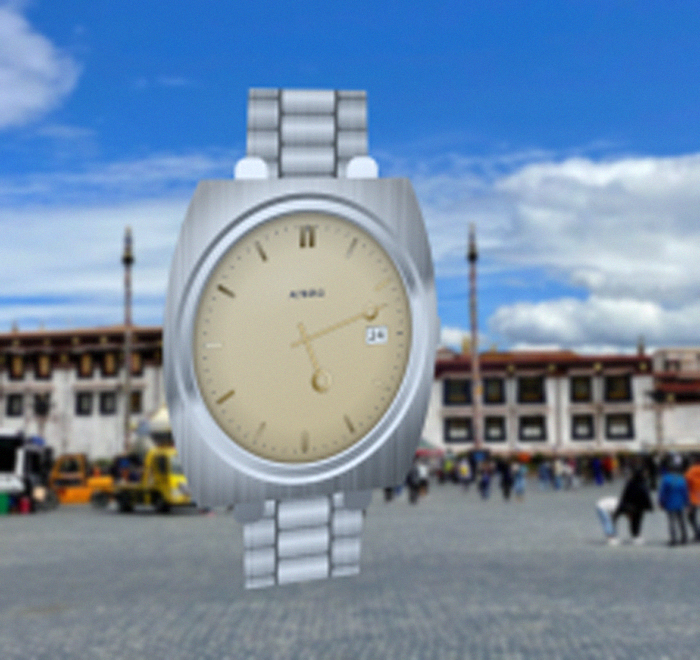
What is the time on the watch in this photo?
5:12
